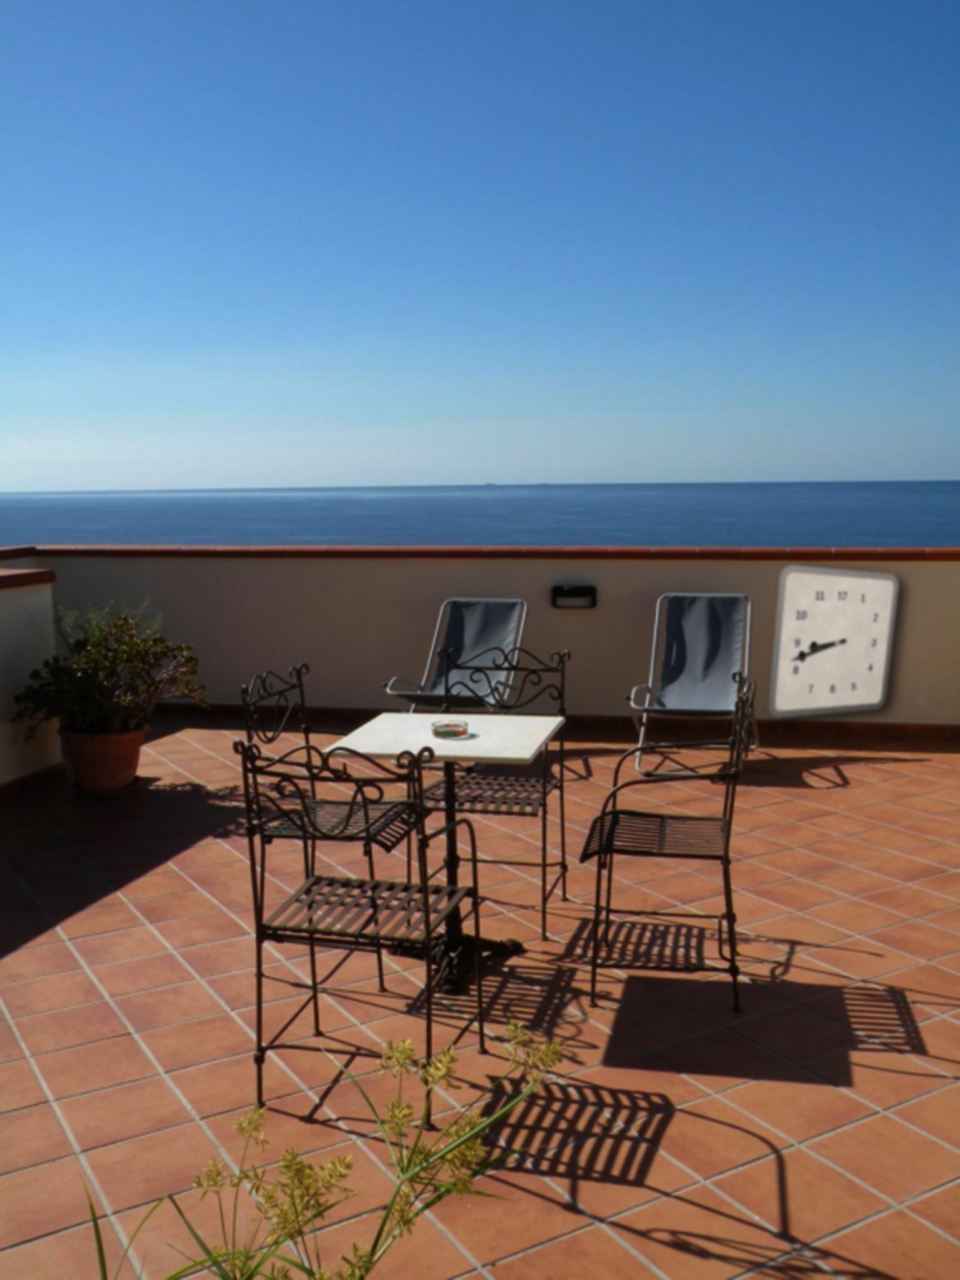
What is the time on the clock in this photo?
8:42
